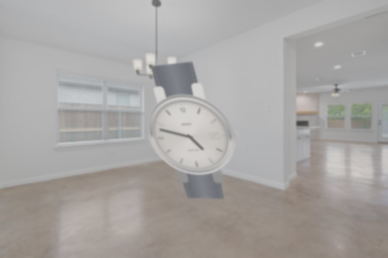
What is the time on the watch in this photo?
4:48
